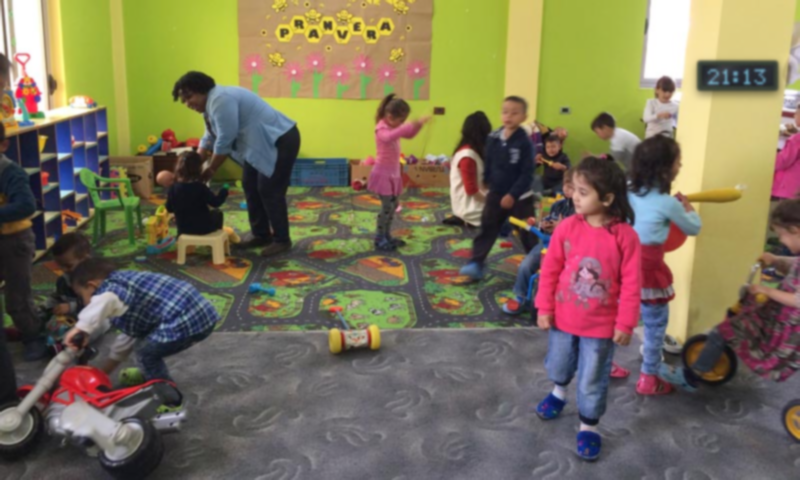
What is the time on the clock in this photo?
21:13
